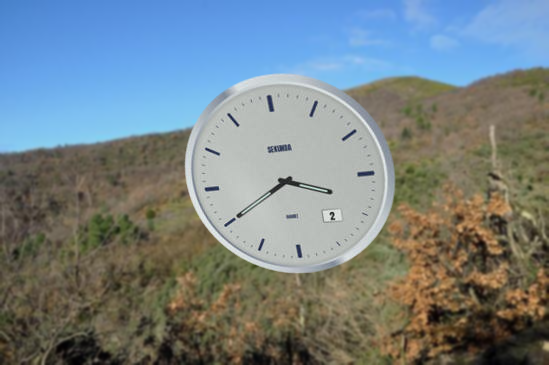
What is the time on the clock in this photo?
3:40
